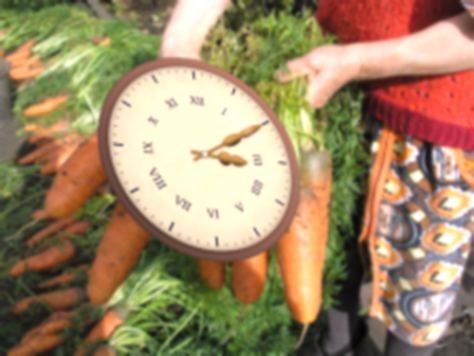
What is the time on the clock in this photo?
3:10
